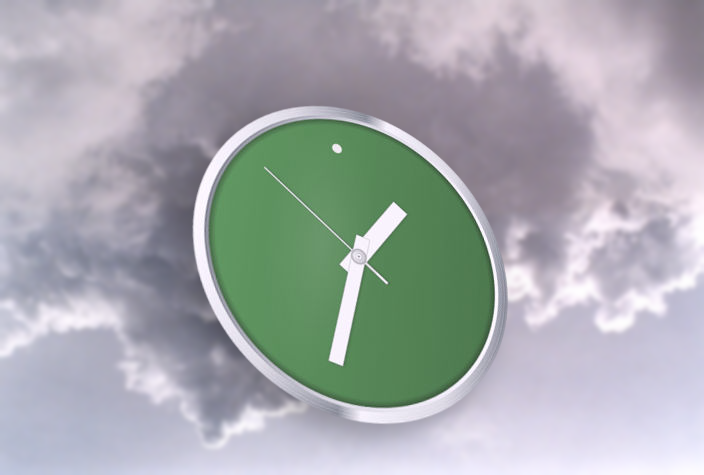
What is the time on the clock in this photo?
1:33:53
